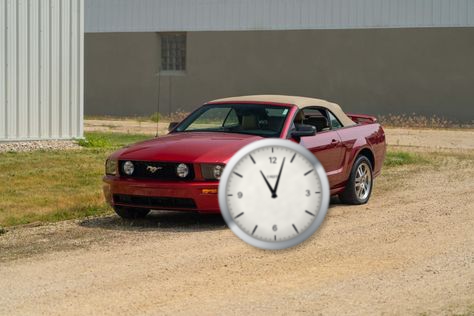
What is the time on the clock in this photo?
11:03
